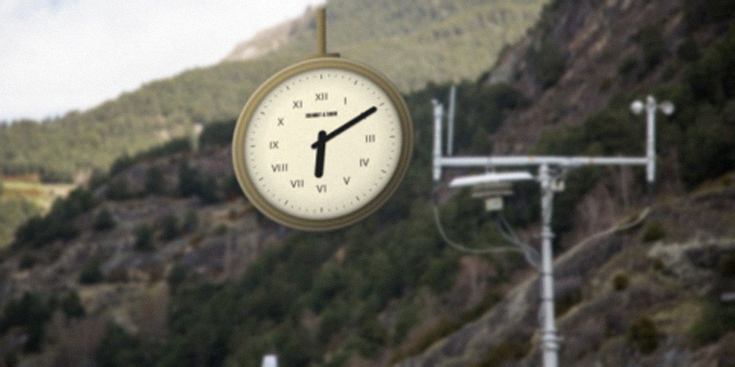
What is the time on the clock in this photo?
6:10
